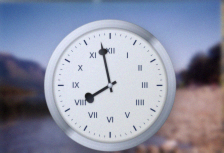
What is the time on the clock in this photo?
7:58
